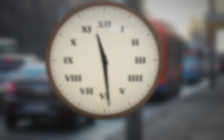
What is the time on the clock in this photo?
11:29
